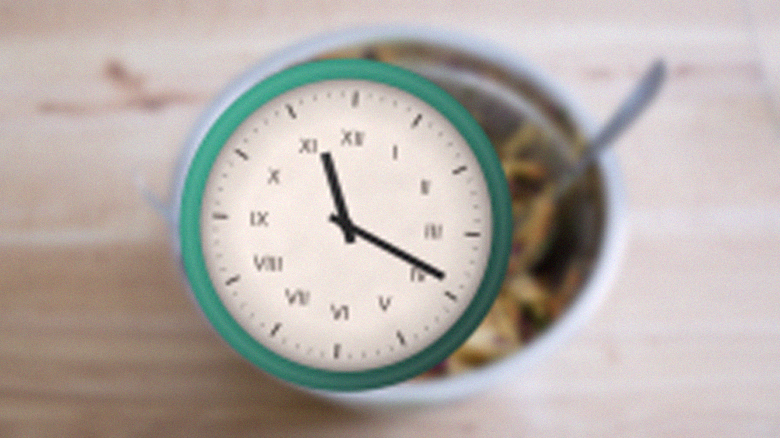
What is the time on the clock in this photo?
11:19
